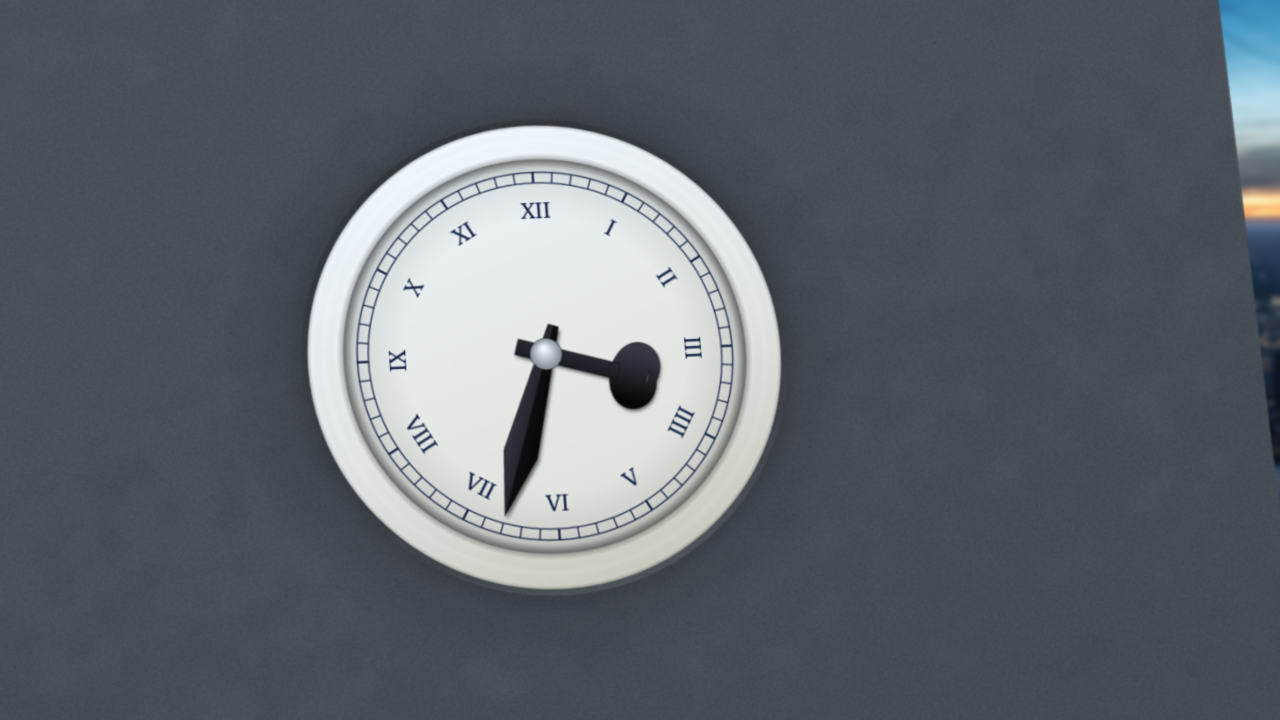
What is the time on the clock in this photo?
3:33
